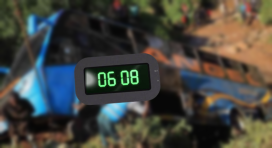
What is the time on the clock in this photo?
6:08
